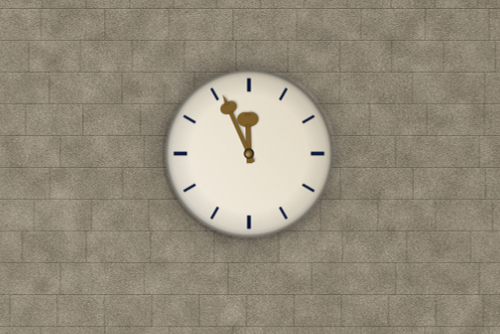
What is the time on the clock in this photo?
11:56
